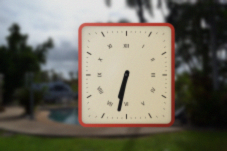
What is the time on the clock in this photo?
6:32
